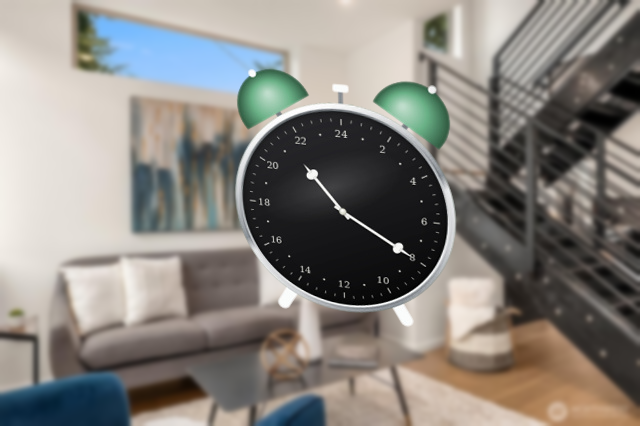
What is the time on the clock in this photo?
21:20
